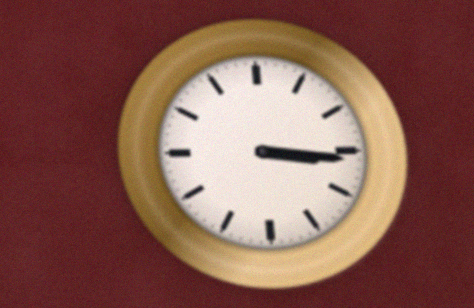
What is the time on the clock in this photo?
3:16
